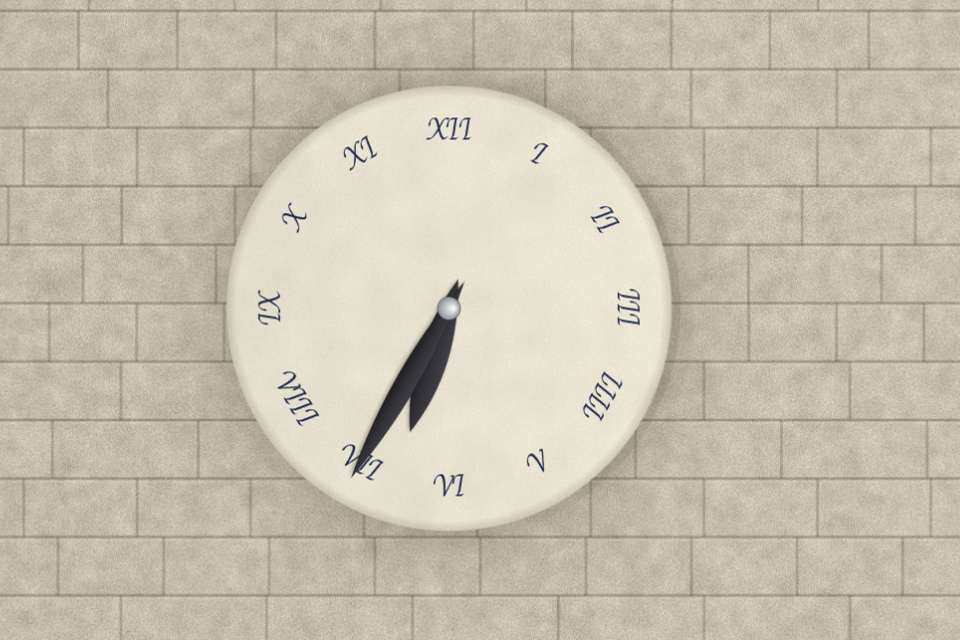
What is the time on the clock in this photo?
6:35
